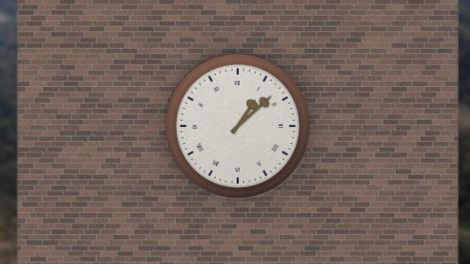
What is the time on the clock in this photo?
1:08
